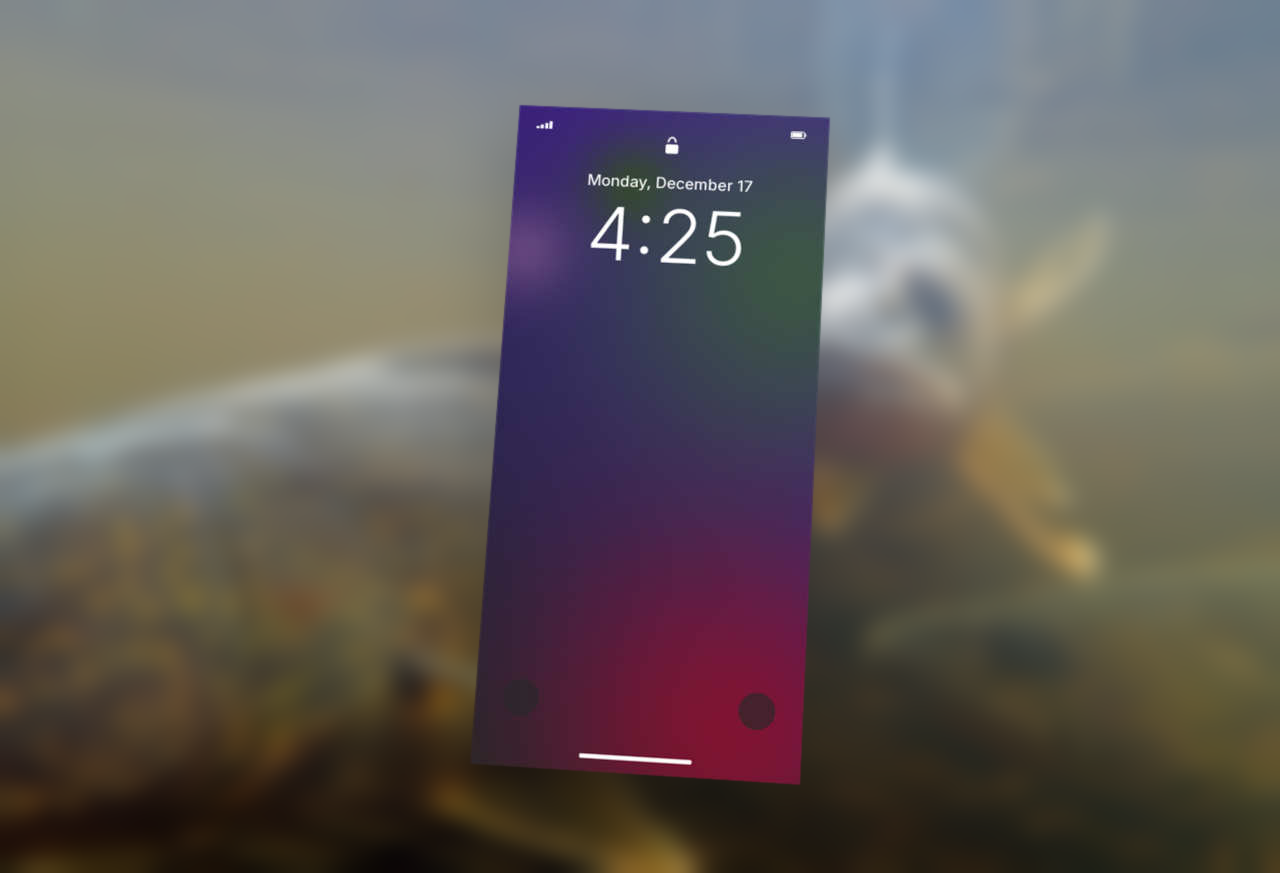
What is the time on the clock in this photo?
4:25
